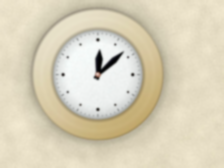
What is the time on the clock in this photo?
12:08
